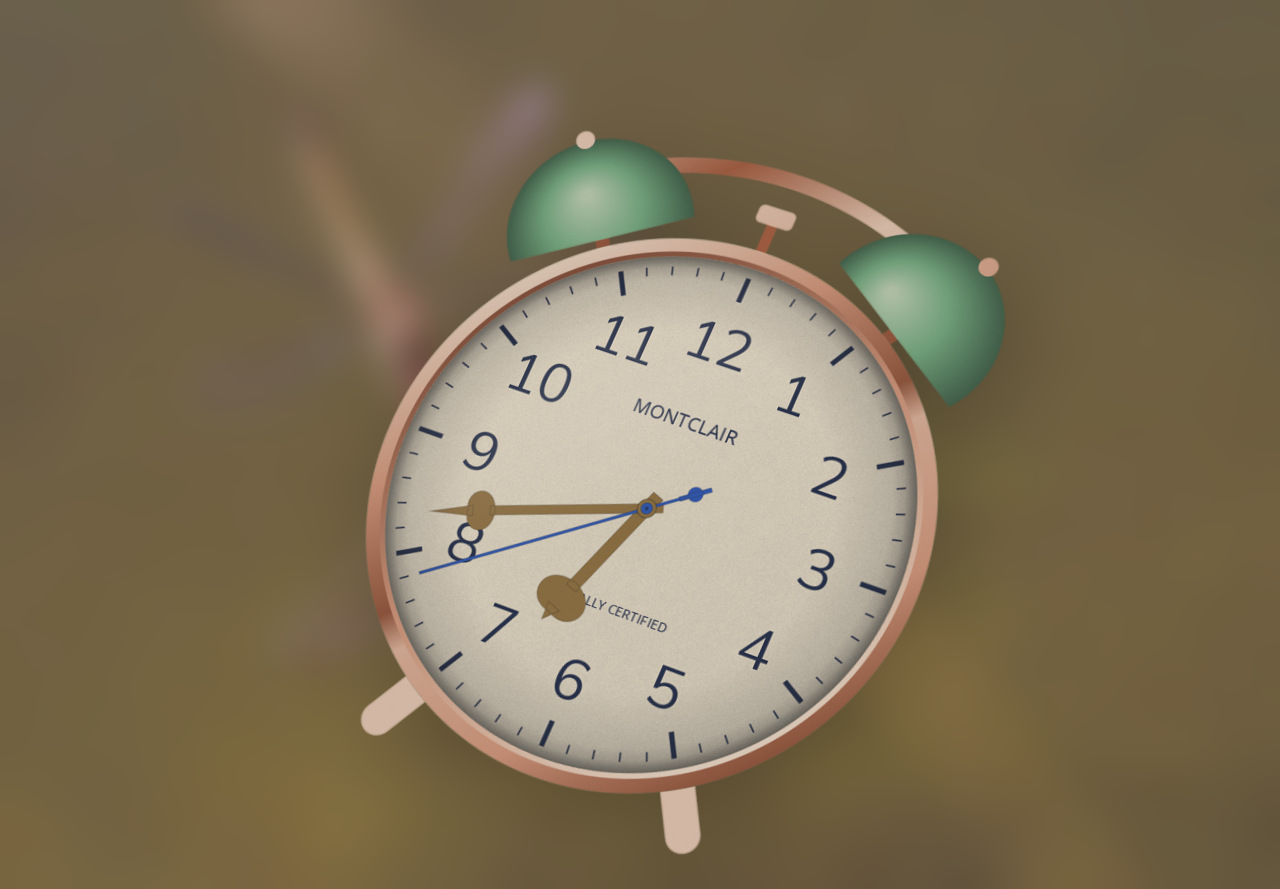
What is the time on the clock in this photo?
6:41:39
